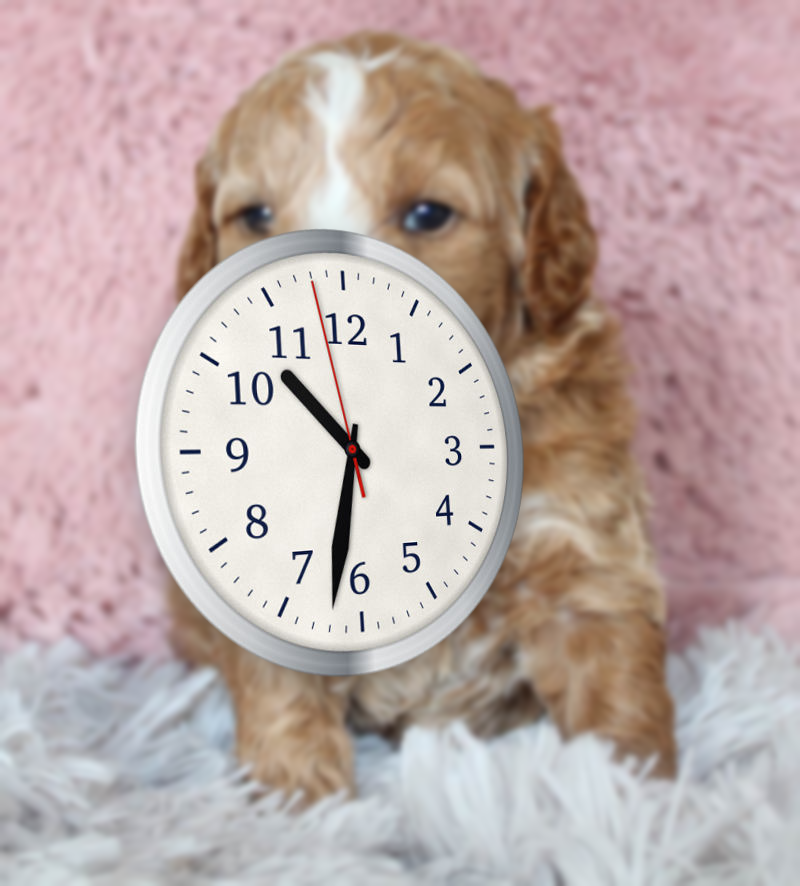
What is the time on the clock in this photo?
10:31:58
